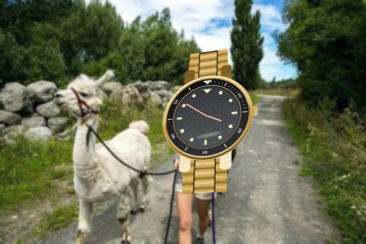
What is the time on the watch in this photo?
3:51
